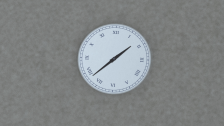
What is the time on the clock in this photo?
1:38
